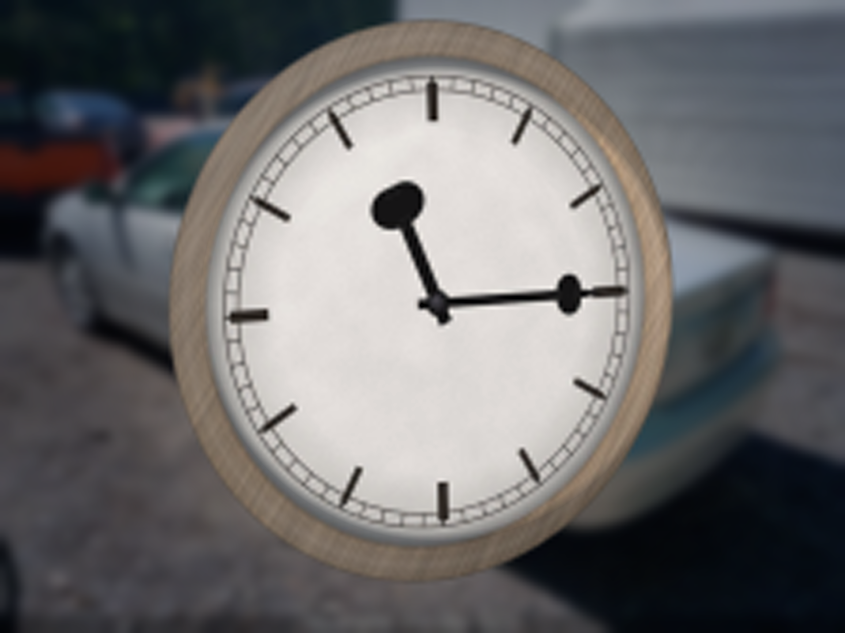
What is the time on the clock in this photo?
11:15
